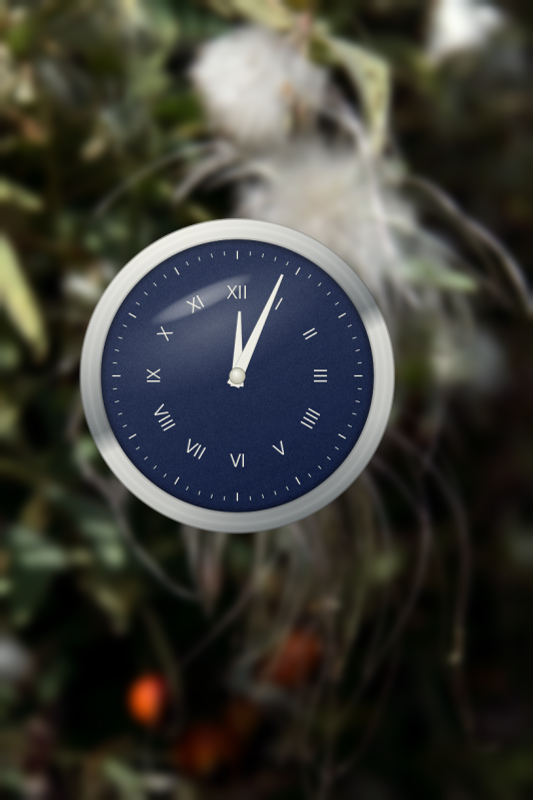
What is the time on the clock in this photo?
12:04
